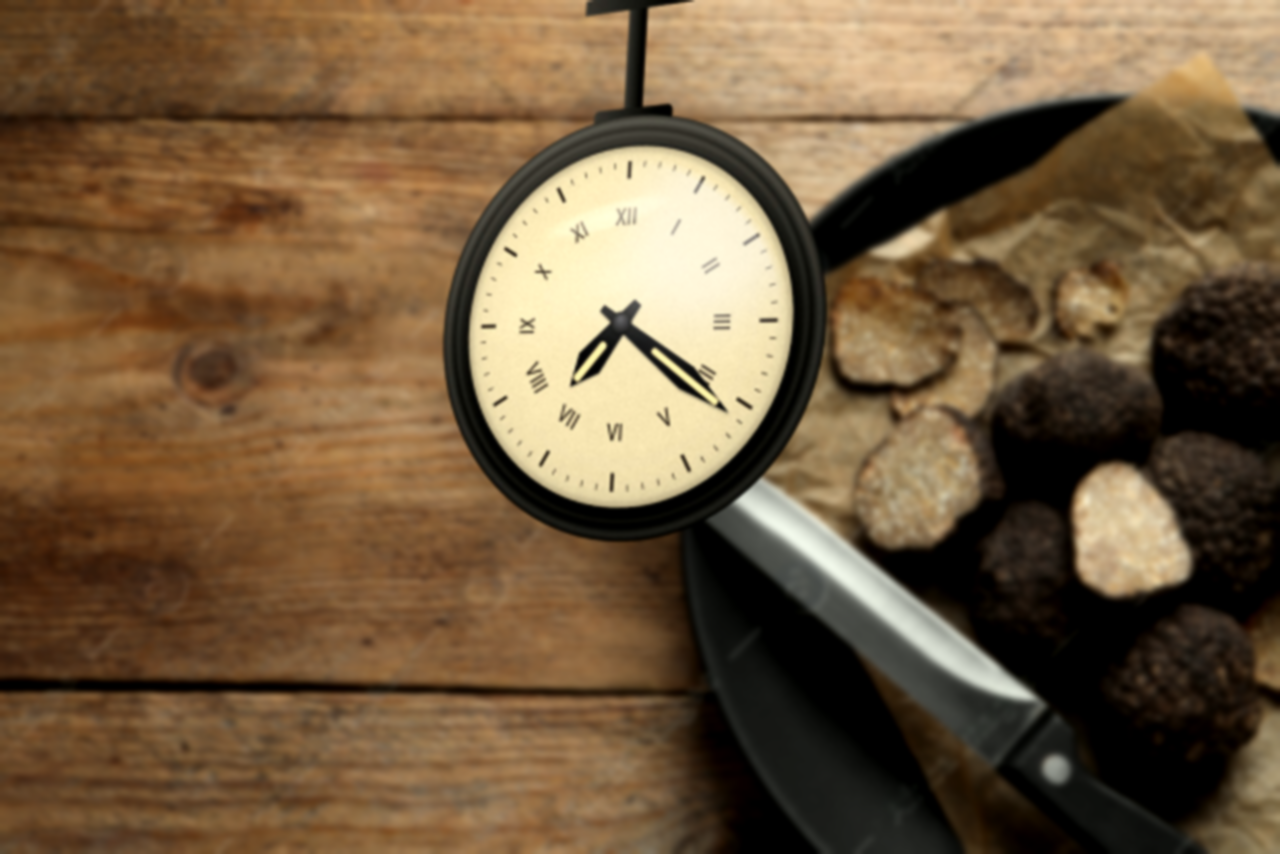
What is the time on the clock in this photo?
7:21
